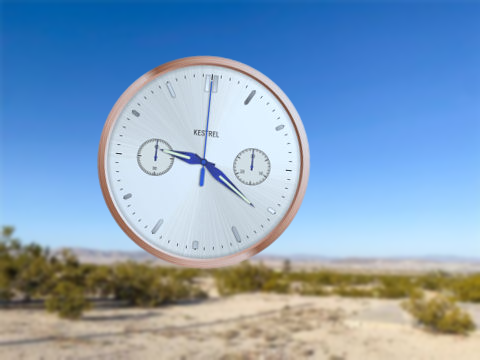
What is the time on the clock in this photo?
9:21
